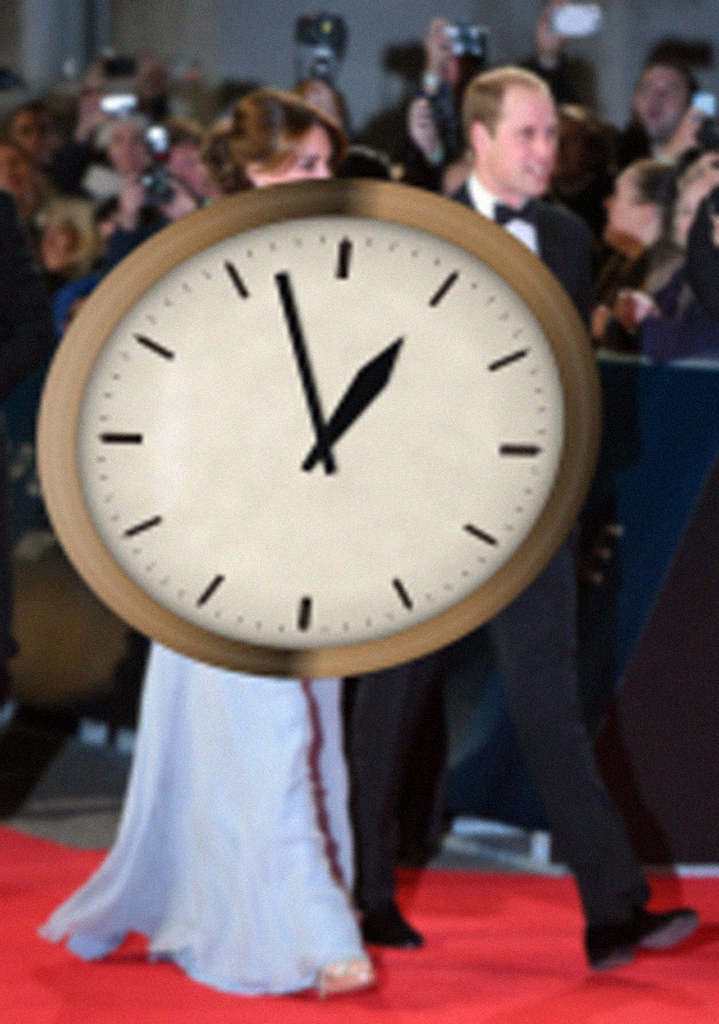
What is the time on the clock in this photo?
12:57
